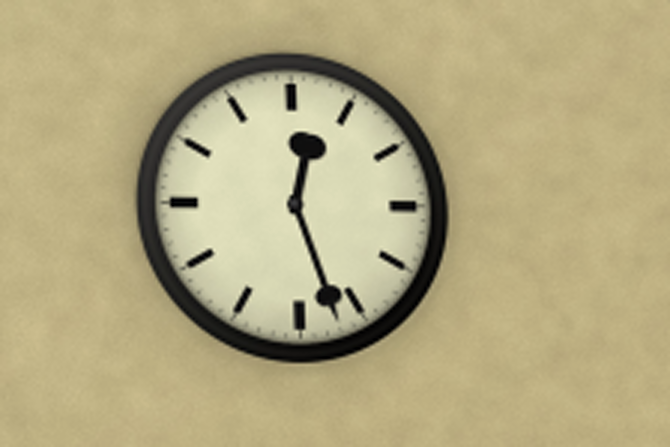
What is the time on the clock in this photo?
12:27
